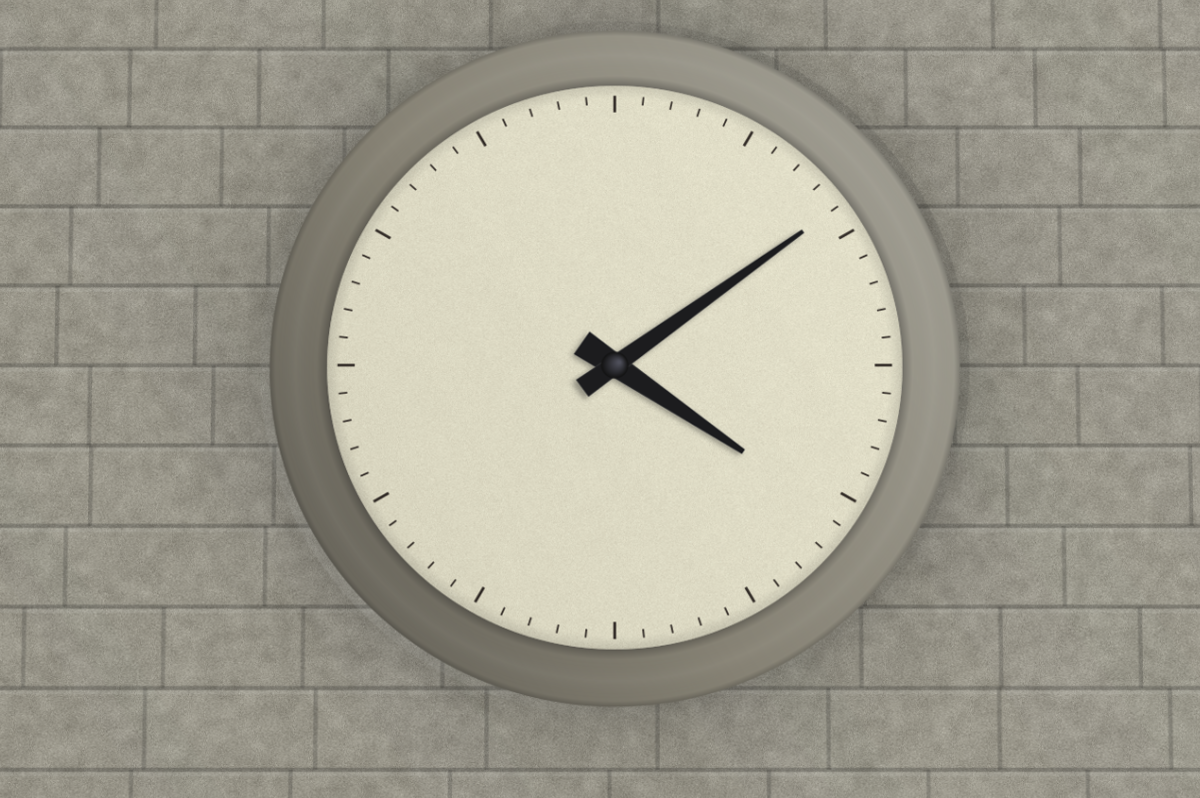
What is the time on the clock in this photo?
4:09
